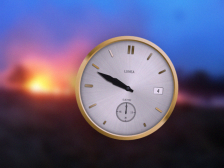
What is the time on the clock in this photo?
9:49
